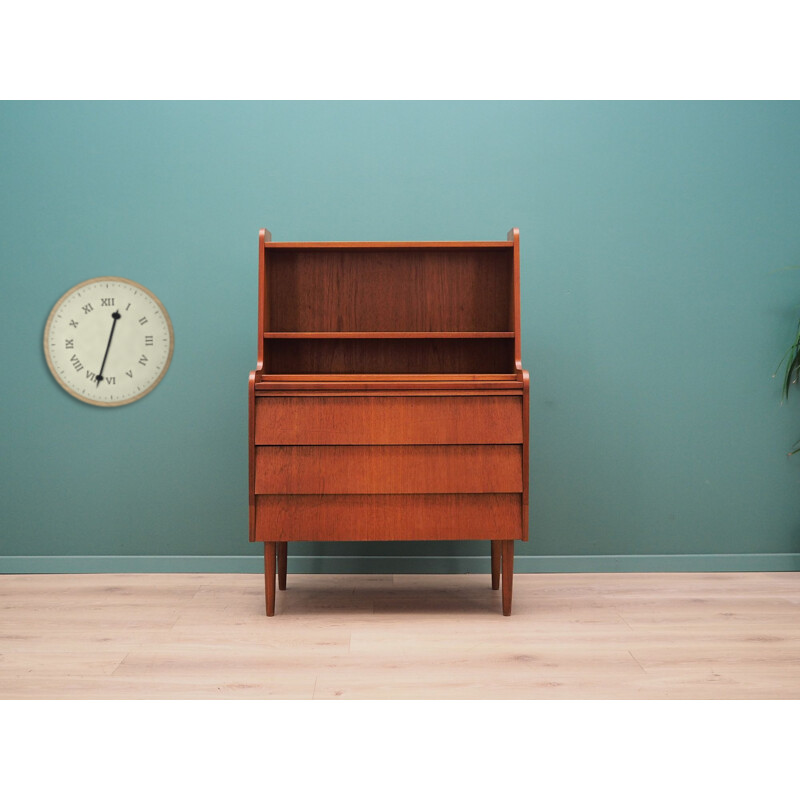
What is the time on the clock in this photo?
12:33
